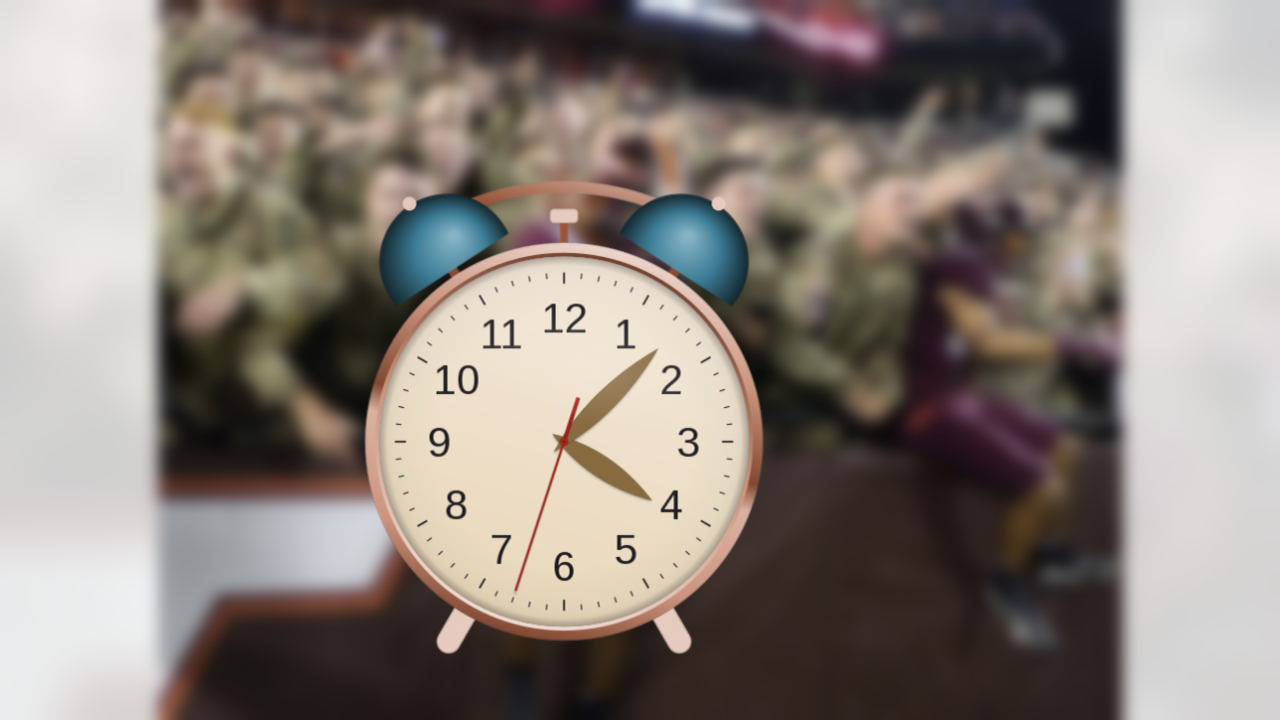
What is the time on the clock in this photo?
4:07:33
